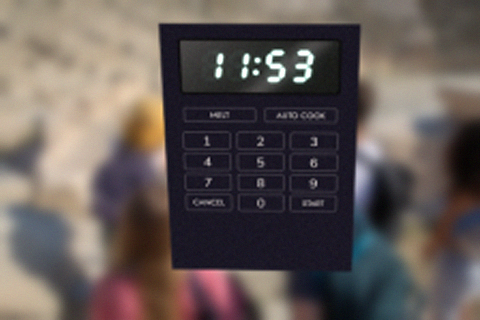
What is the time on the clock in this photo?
11:53
